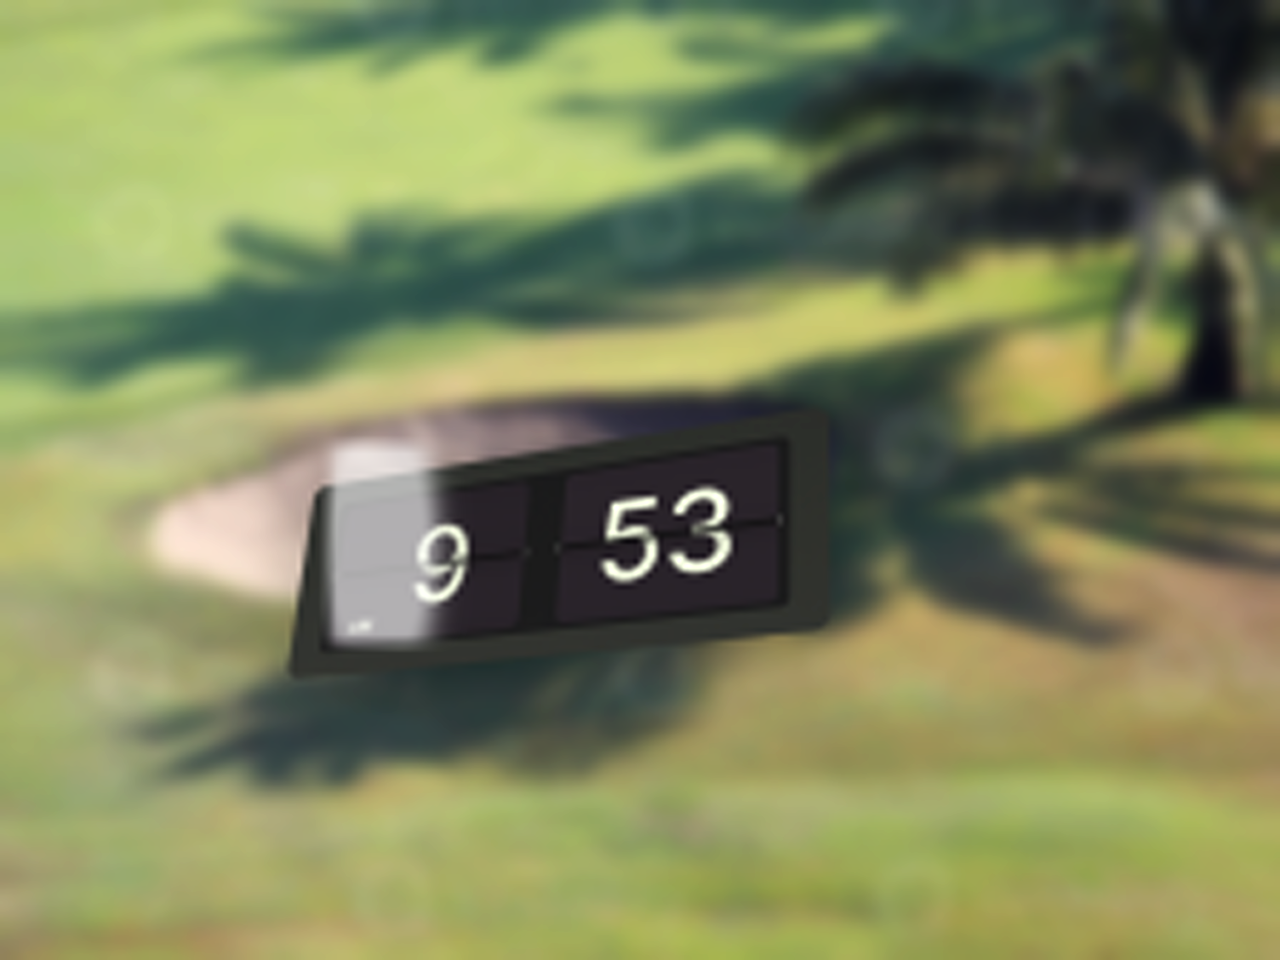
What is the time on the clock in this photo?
9:53
